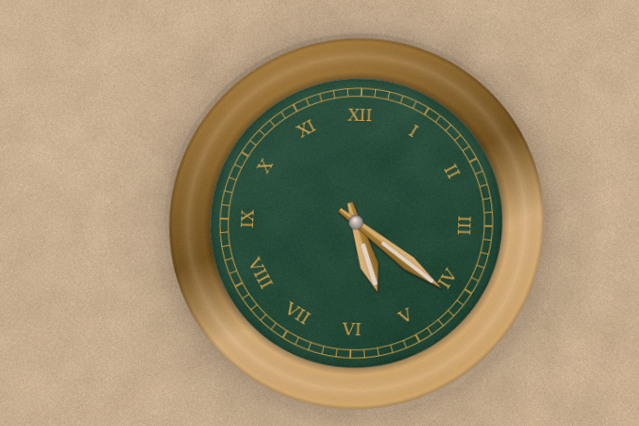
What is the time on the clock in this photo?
5:21
